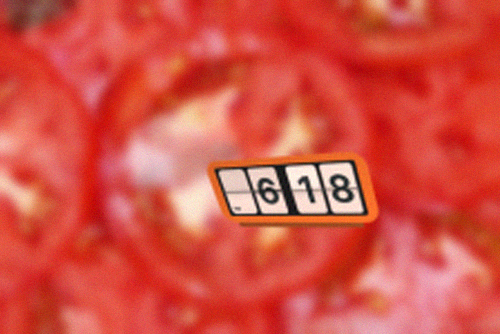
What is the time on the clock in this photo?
6:18
